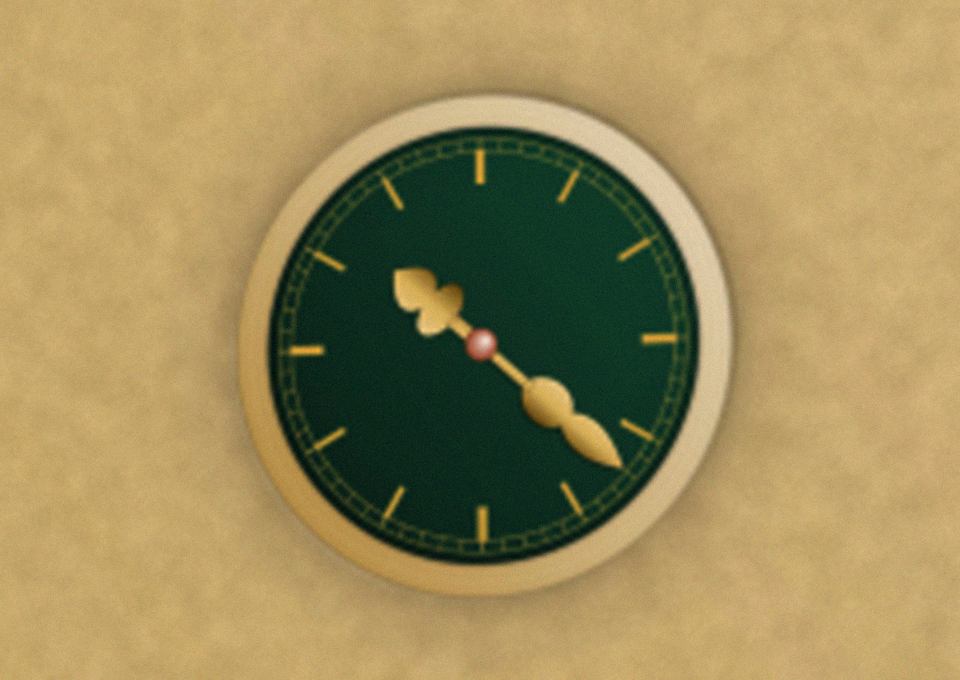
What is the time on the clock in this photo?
10:22
